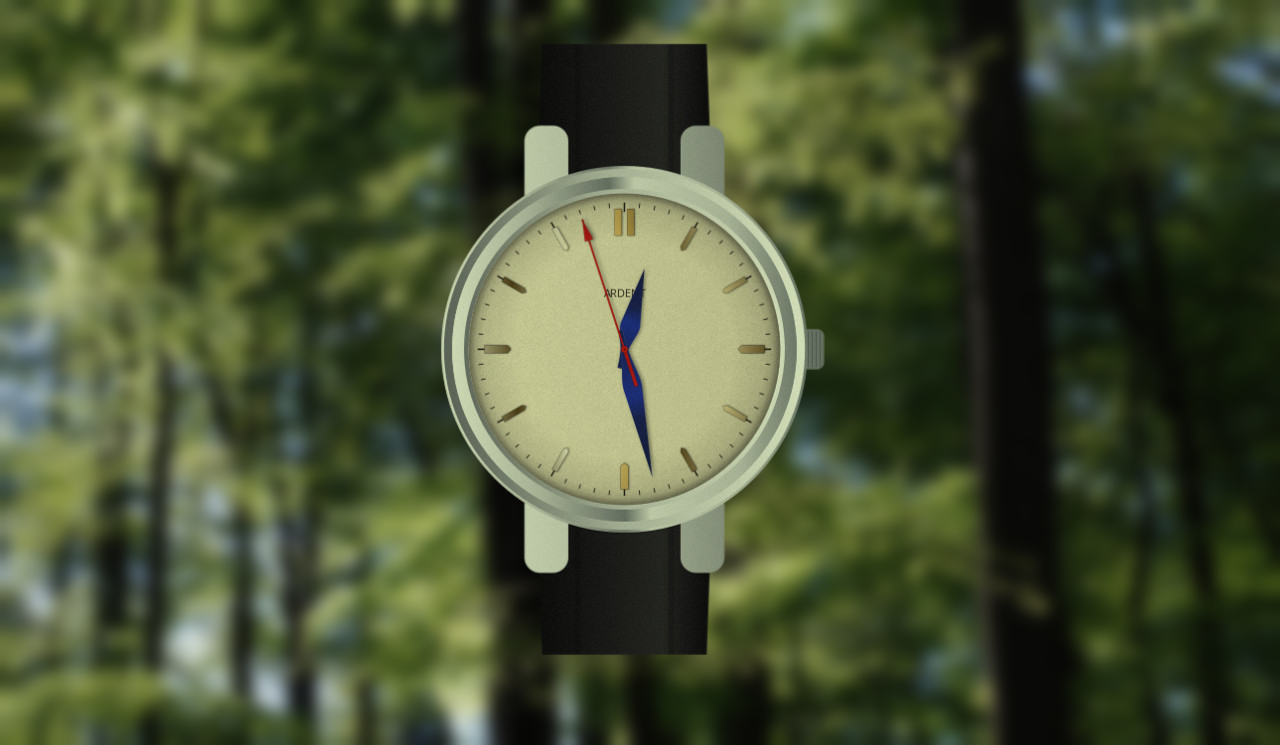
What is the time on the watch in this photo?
12:27:57
